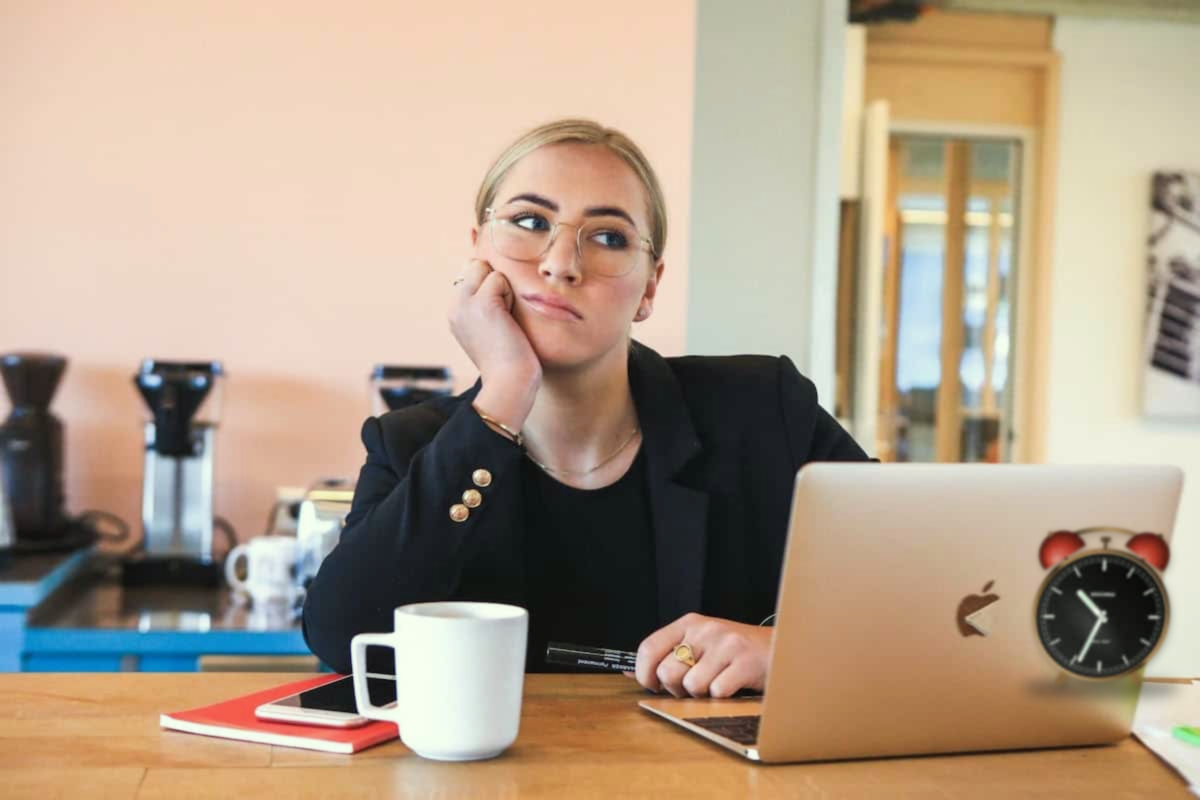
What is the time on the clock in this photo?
10:34
